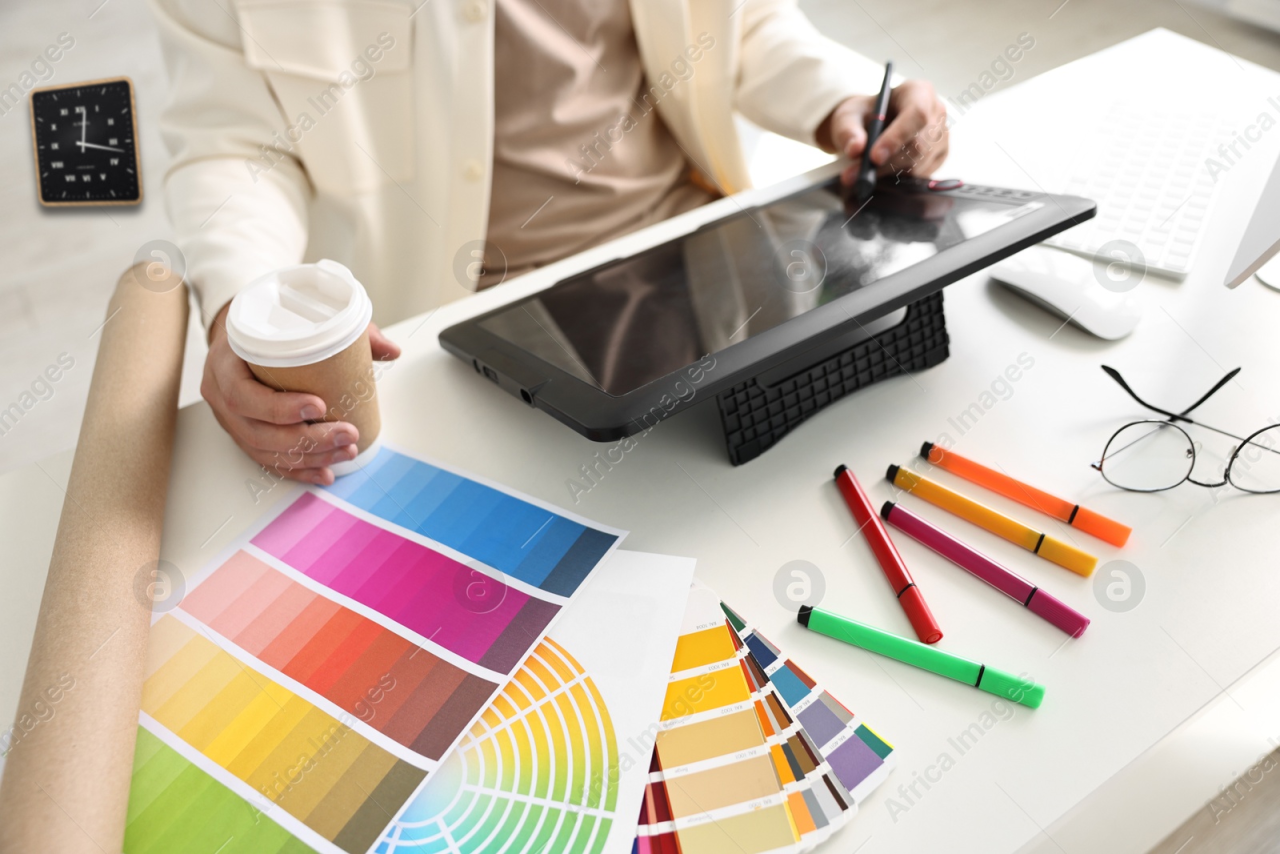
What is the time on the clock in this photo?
12:17
